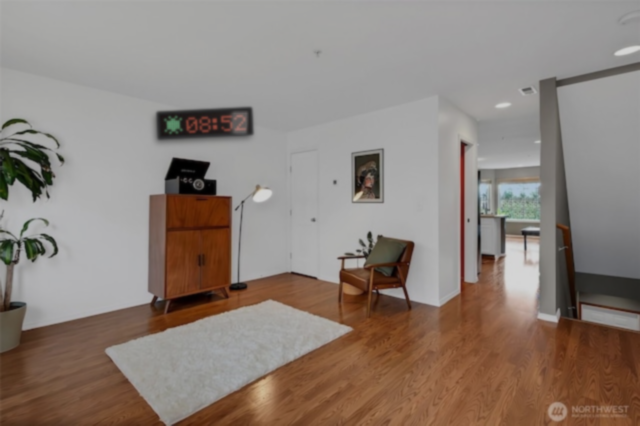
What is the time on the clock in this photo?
8:52
